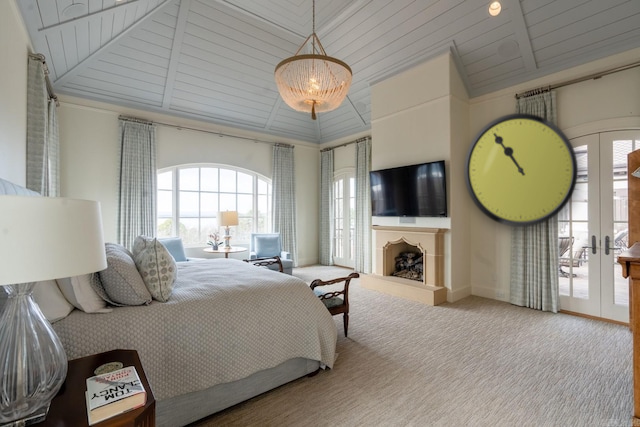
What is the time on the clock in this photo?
10:54
